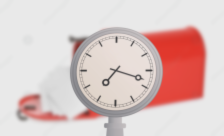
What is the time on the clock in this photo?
7:18
